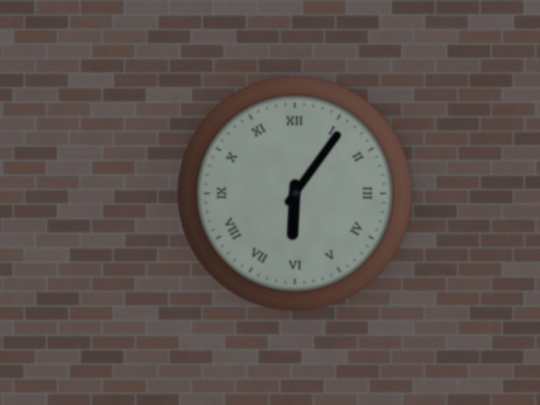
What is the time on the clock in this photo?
6:06
